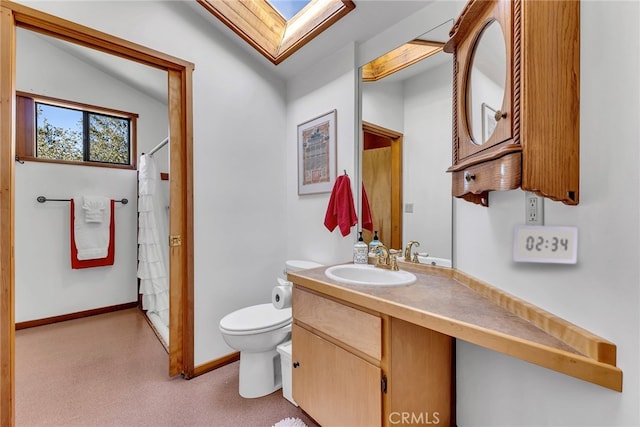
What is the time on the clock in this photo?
2:34
